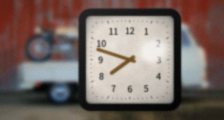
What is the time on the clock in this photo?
7:48
